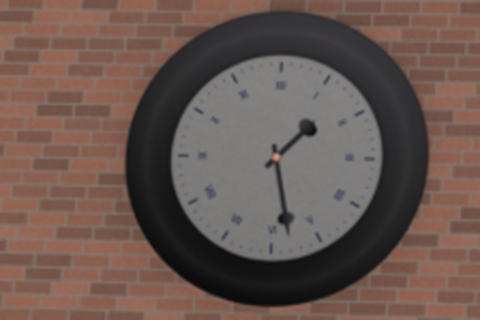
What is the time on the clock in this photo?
1:28
